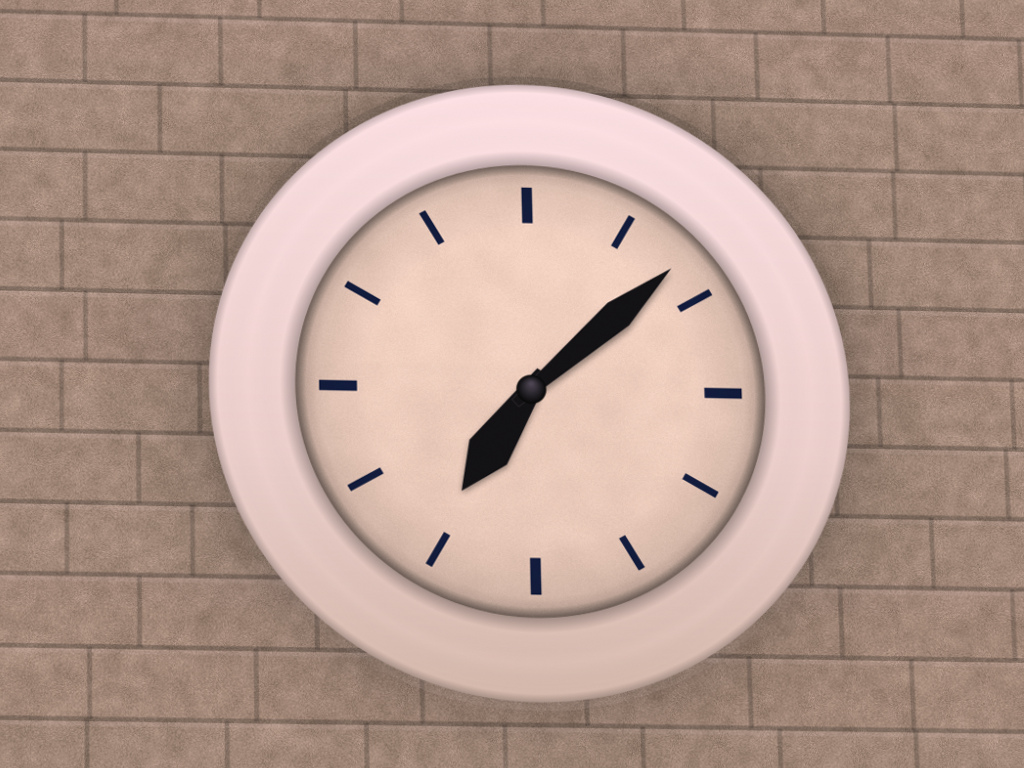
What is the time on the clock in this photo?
7:08
